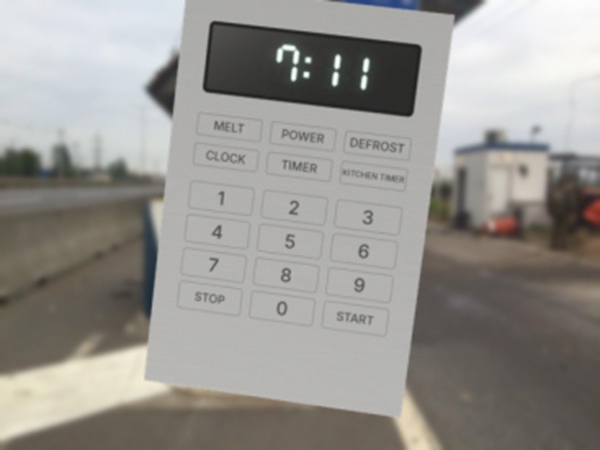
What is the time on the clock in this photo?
7:11
